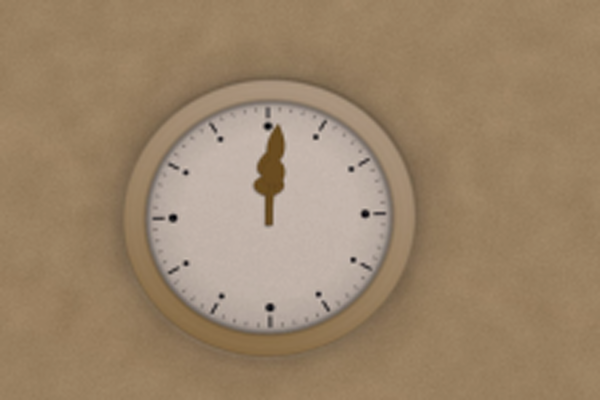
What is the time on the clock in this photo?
12:01
